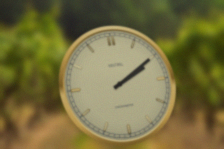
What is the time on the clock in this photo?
2:10
